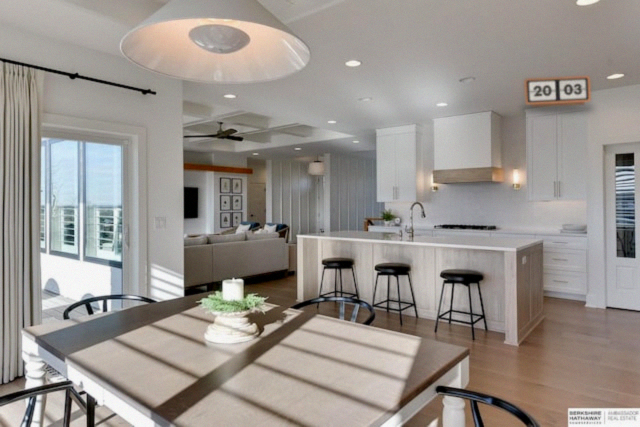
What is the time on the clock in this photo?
20:03
